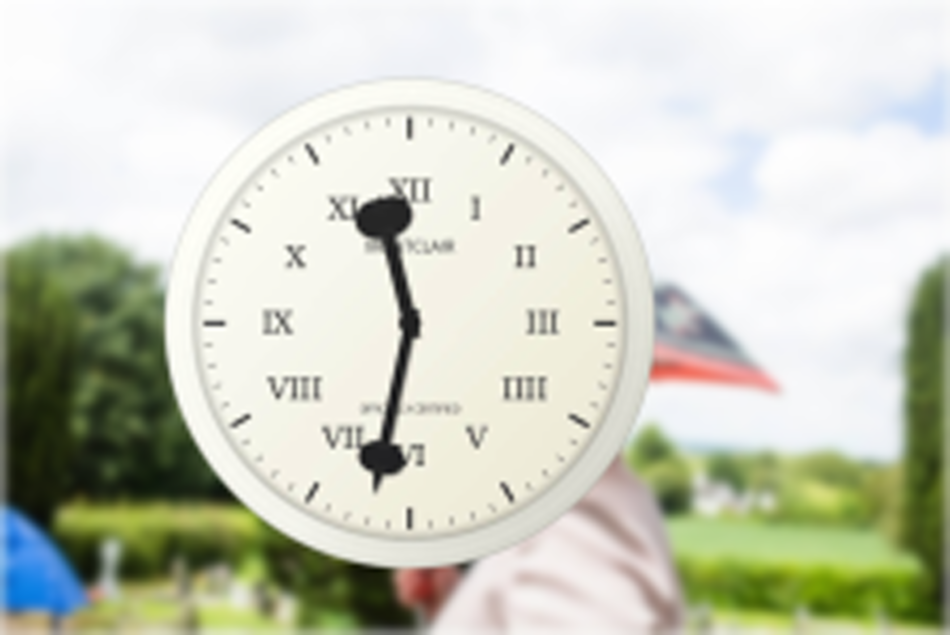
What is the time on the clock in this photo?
11:32
